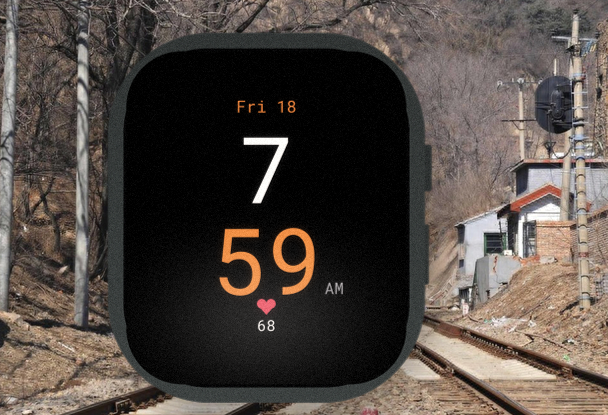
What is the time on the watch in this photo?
7:59
